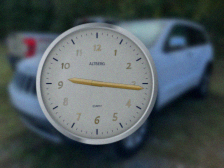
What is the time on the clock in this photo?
9:16
